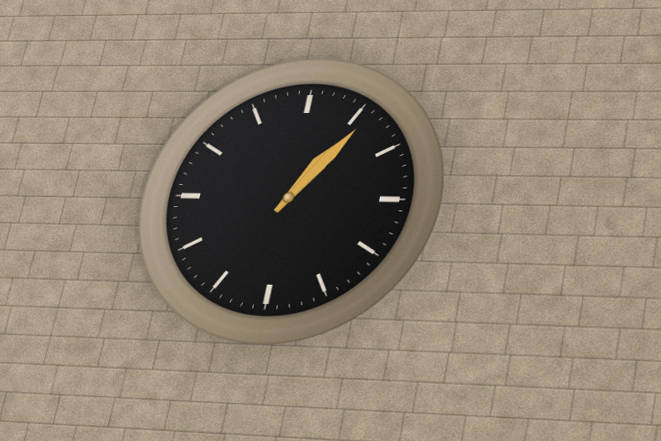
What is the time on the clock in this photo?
1:06
